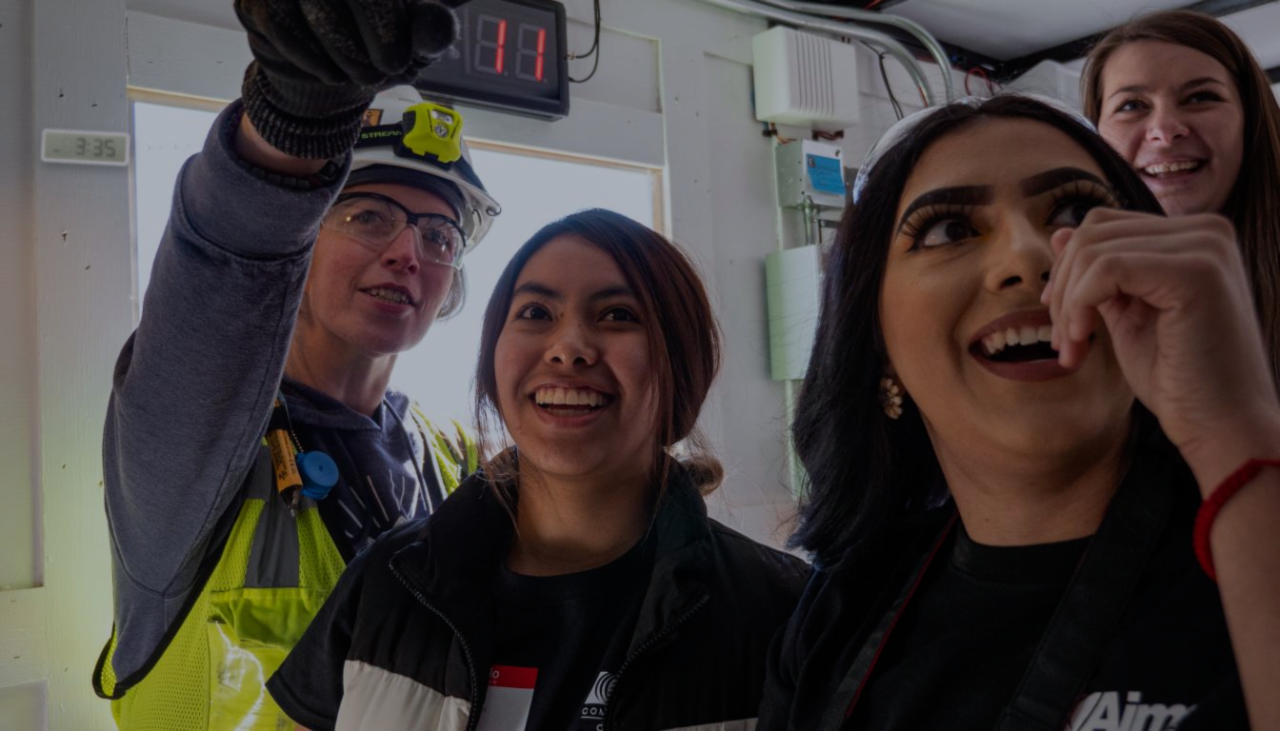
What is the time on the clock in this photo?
3:35
